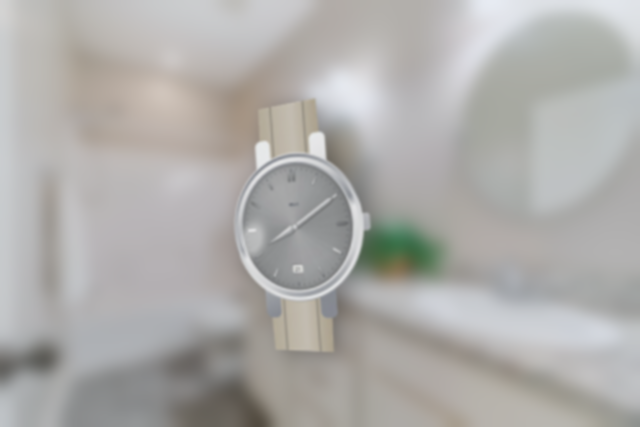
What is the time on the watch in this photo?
8:10
